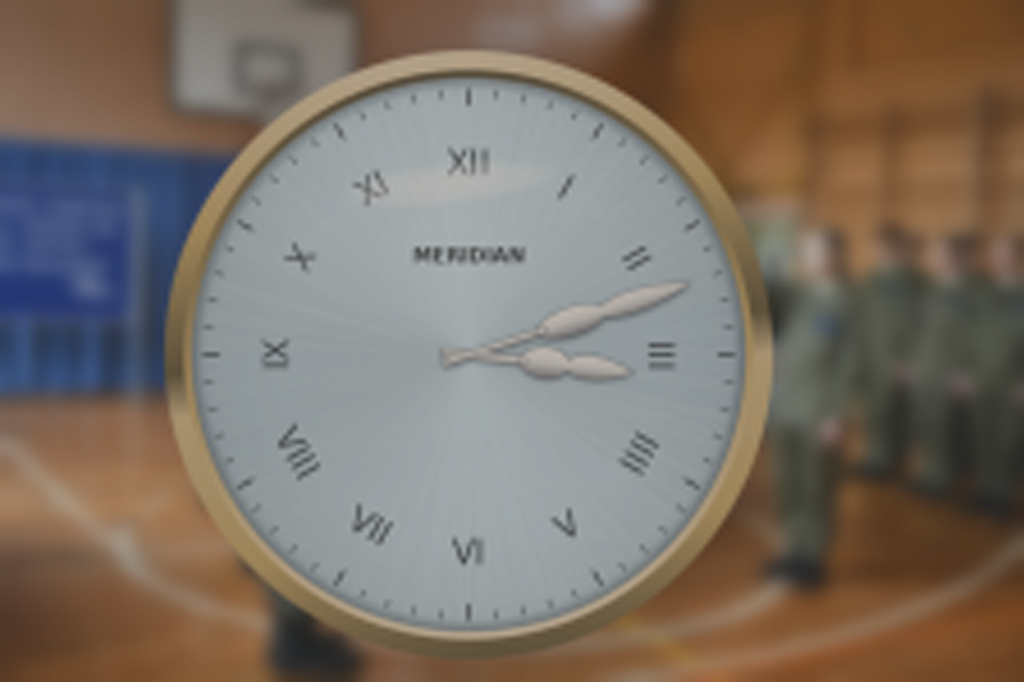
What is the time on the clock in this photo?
3:12
